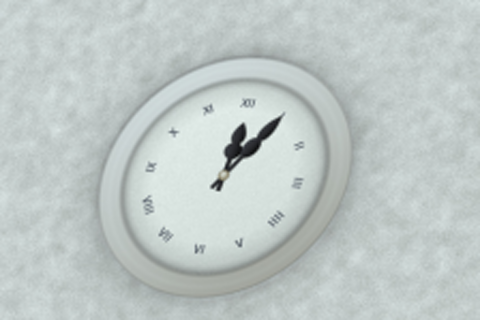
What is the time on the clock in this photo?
12:05
